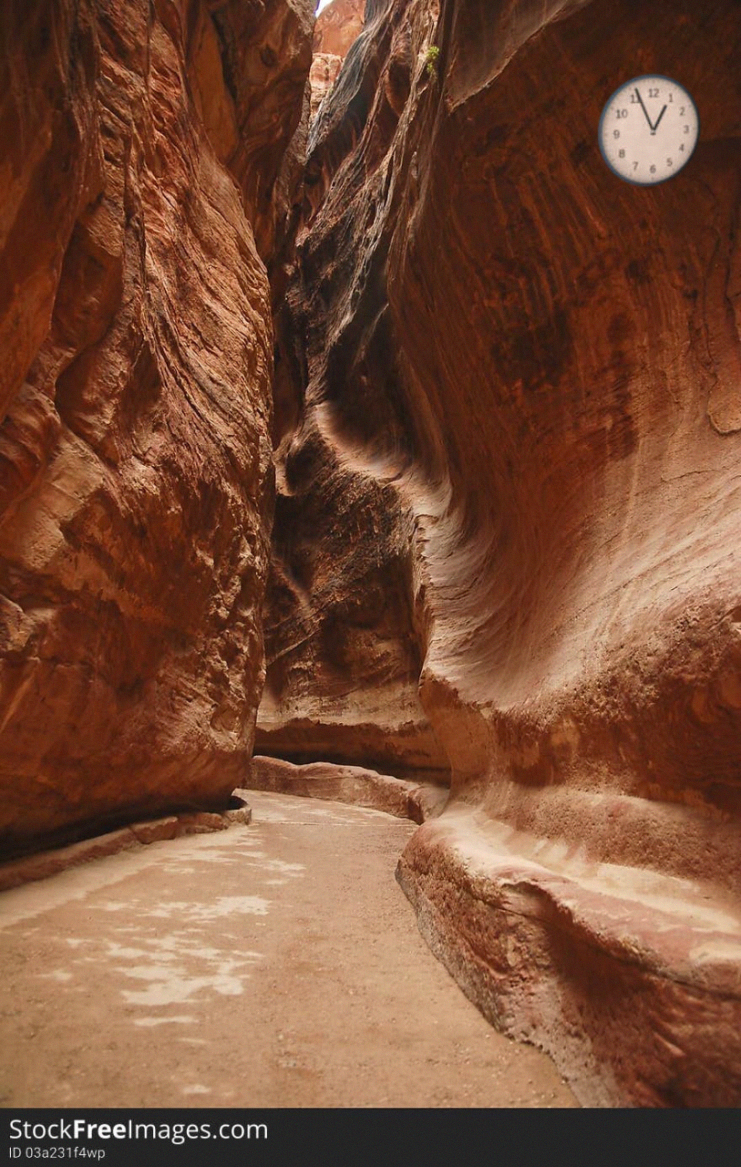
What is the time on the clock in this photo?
12:56
